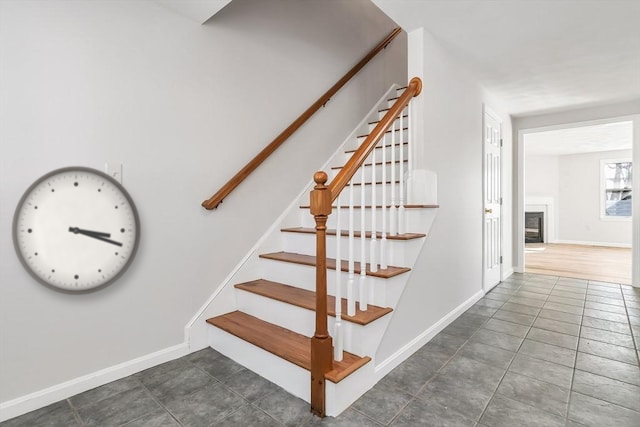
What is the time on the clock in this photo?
3:18
